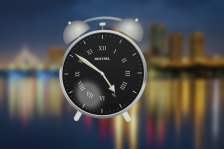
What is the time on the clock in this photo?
4:51
